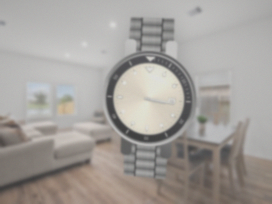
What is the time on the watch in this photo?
3:16
